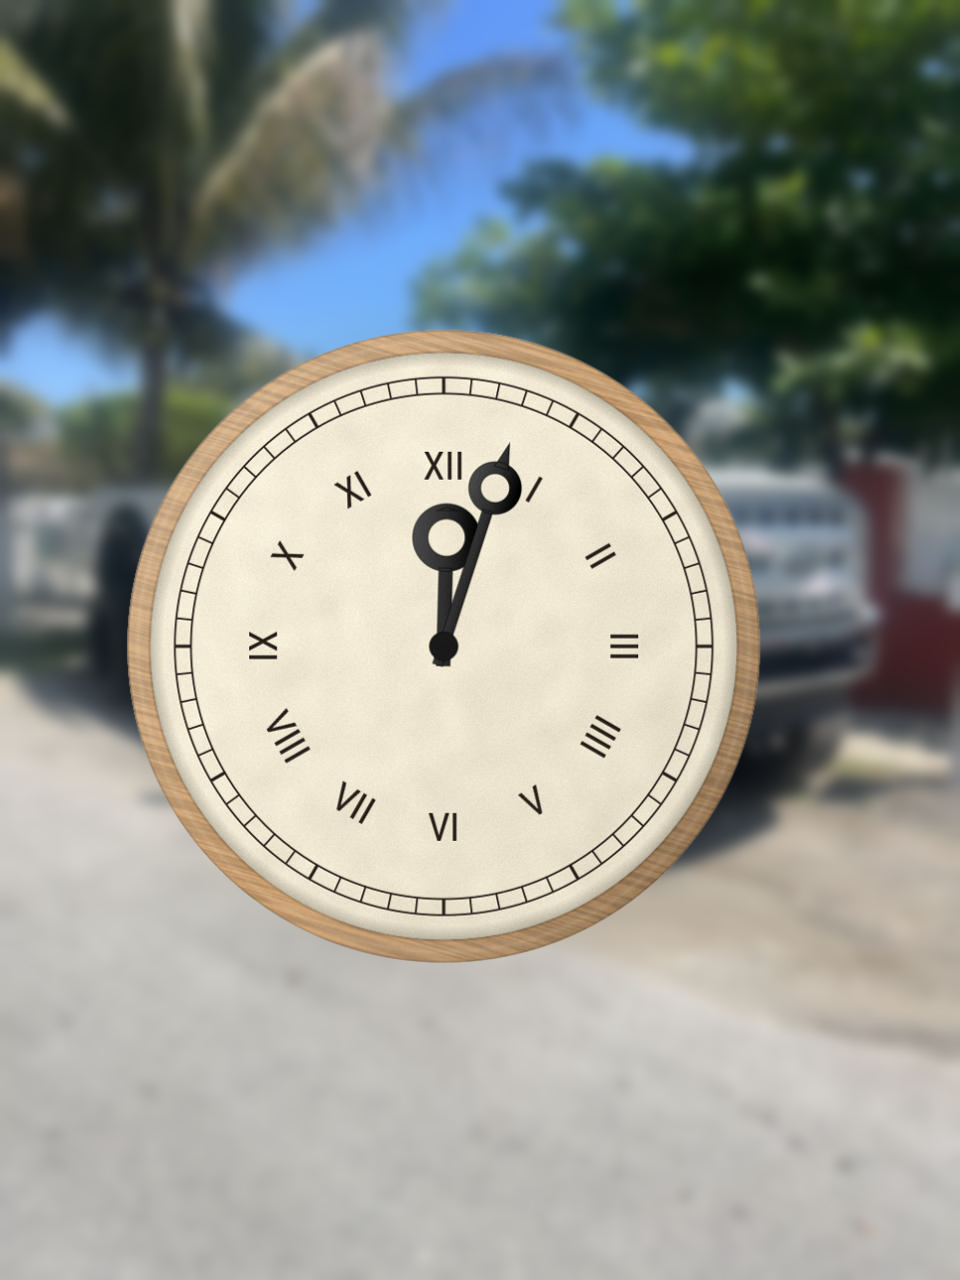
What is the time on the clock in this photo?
12:03
